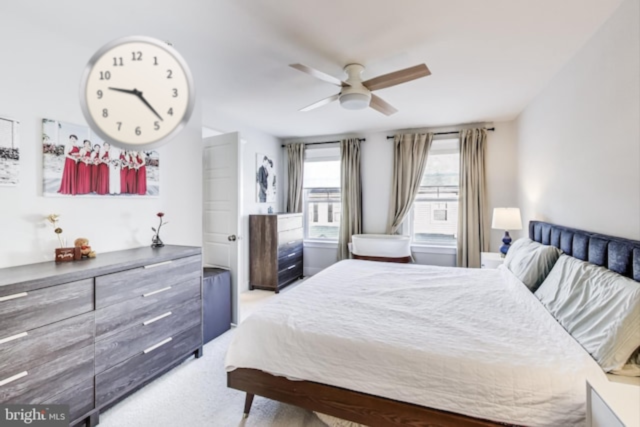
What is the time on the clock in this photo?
9:23
